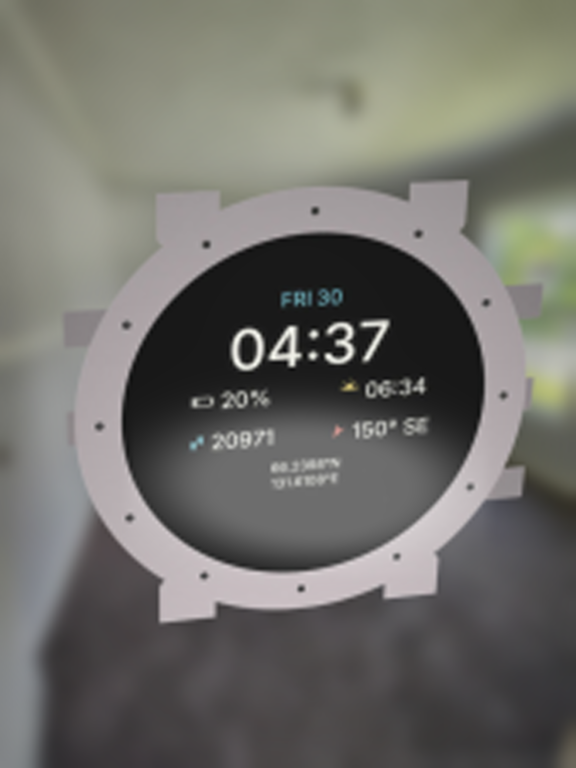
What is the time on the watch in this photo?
4:37
